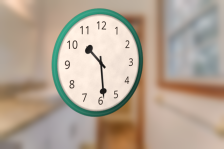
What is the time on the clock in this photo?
10:29
